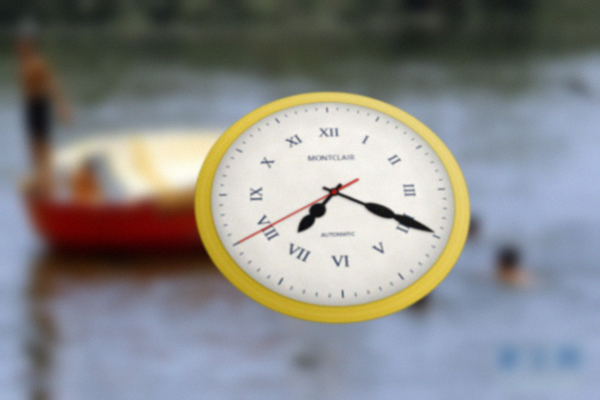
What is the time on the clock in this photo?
7:19:40
